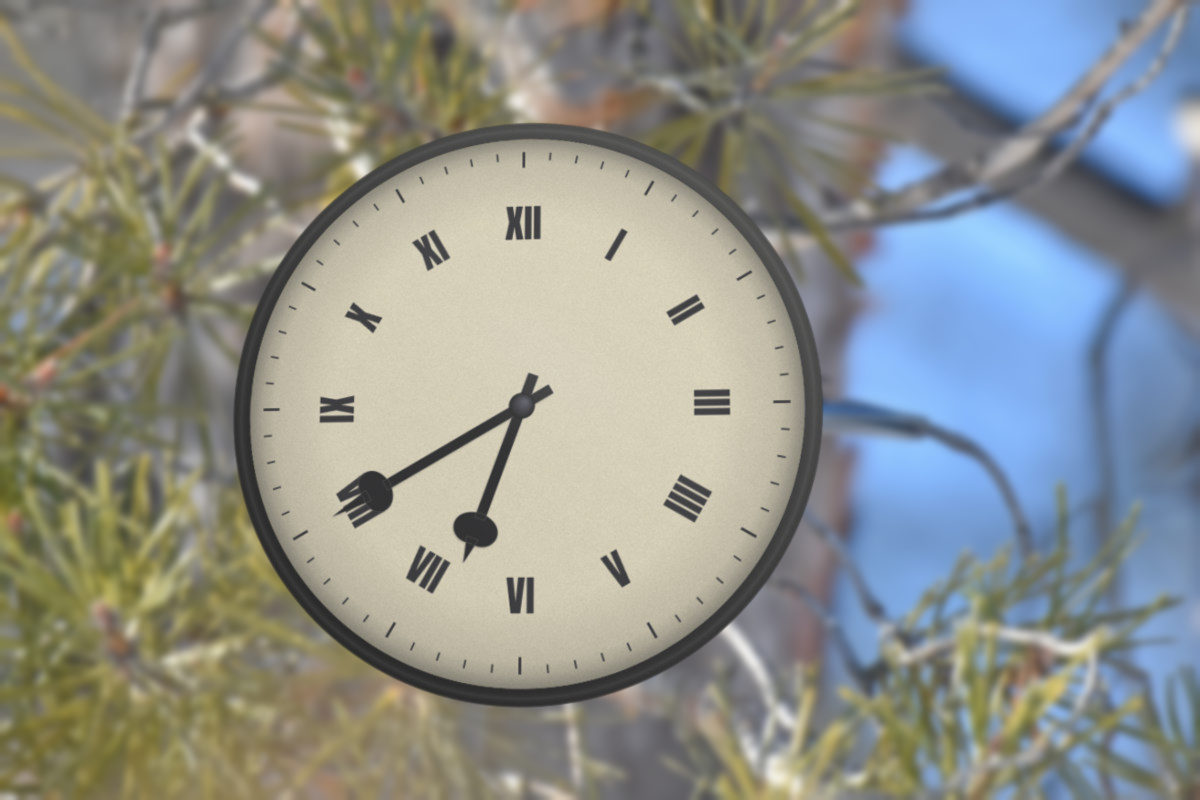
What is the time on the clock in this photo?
6:40
